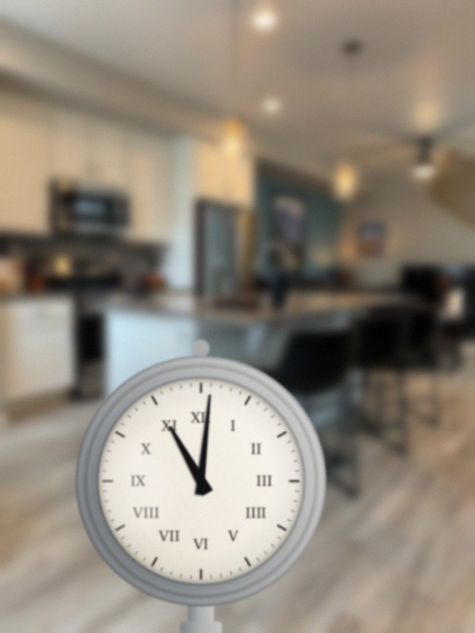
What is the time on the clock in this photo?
11:01
